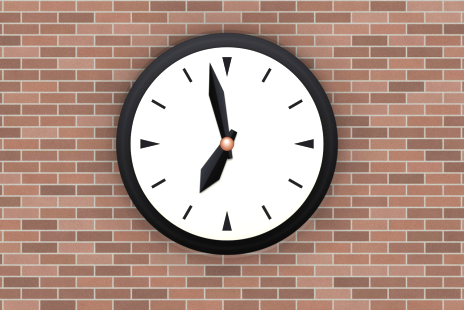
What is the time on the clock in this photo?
6:58
